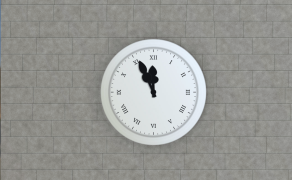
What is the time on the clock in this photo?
11:56
